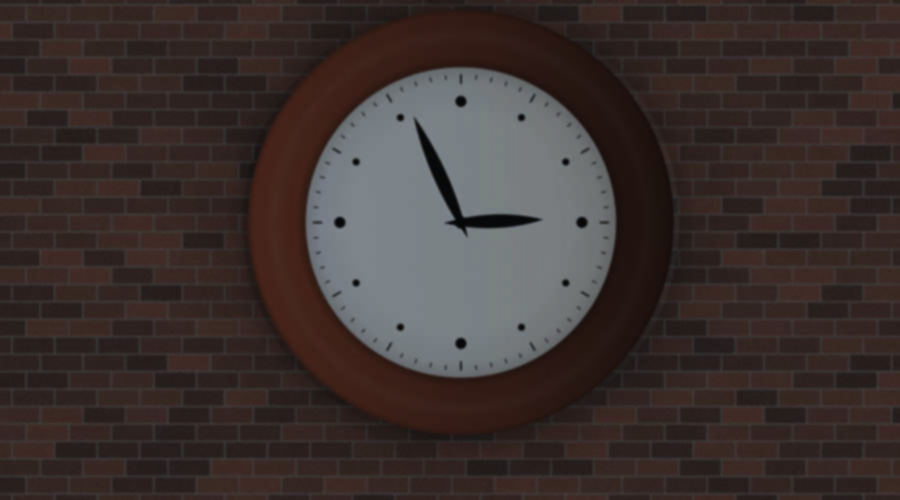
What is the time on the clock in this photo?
2:56
